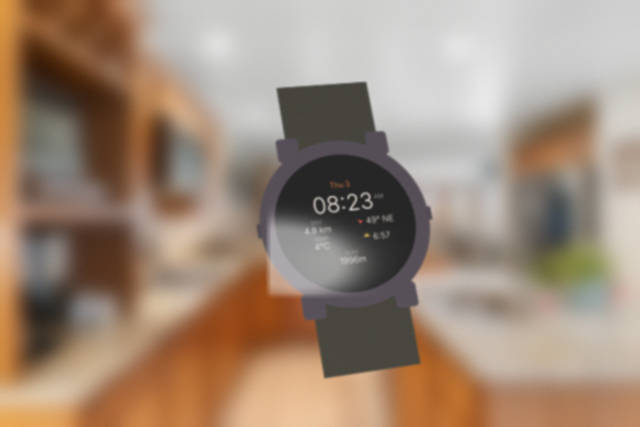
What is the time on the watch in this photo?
8:23
